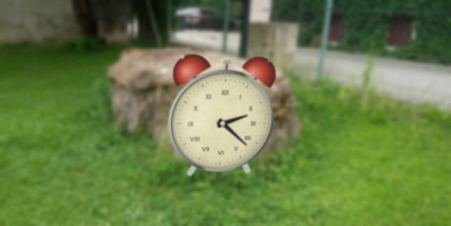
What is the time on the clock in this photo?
2:22
